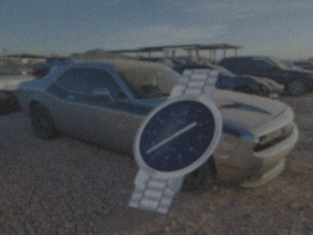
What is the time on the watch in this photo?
1:38
